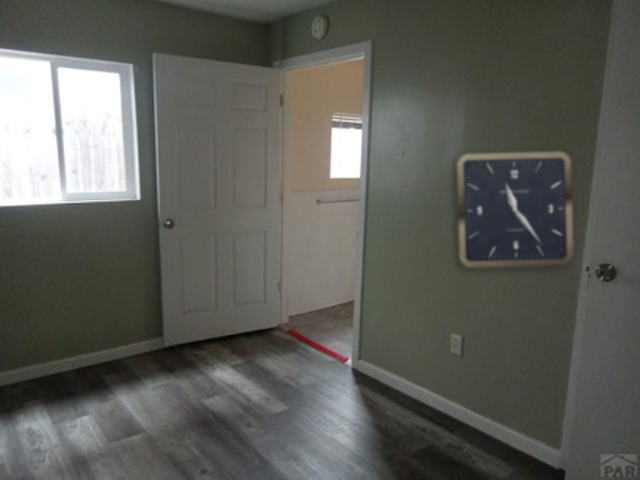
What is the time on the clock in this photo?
11:24
